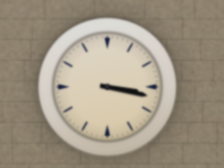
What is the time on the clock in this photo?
3:17
